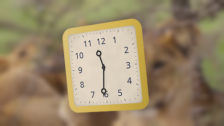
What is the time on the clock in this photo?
11:31
